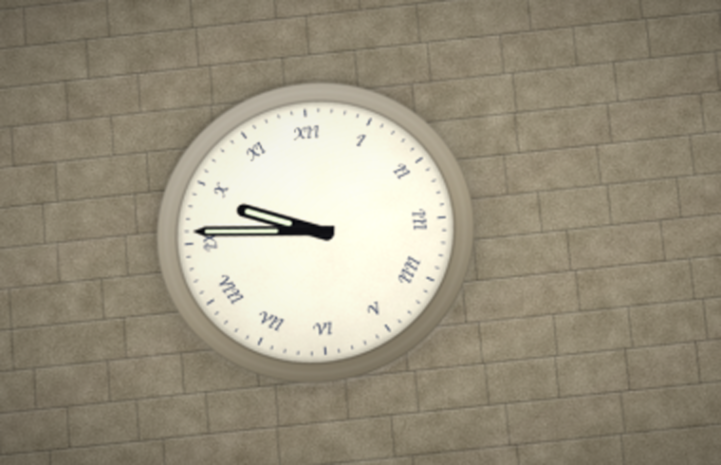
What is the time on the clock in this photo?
9:46
